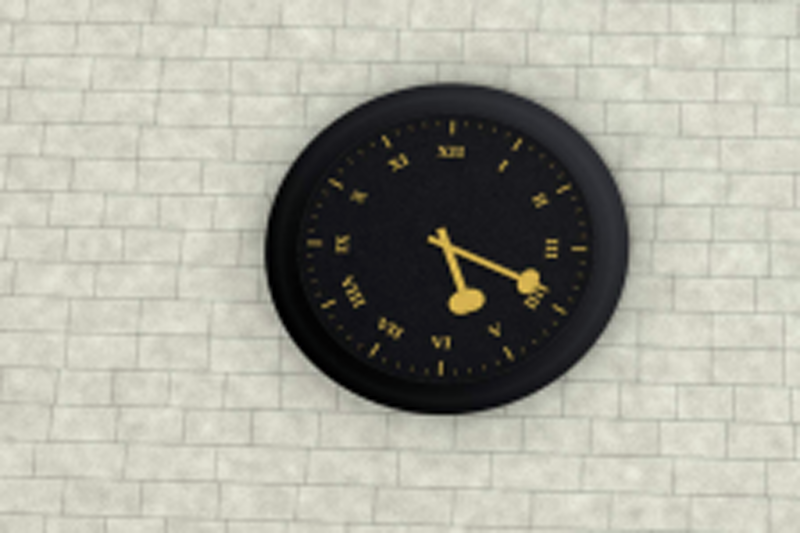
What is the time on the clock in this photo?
5:19
